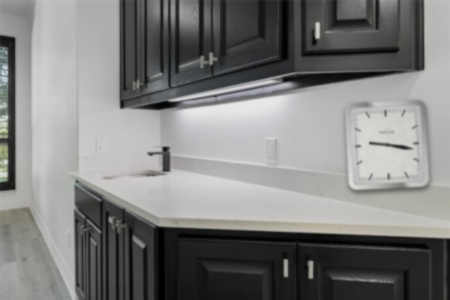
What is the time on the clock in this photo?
9:17
